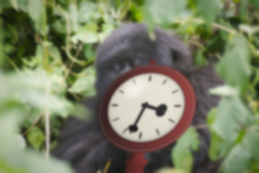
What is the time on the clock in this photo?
3:33
